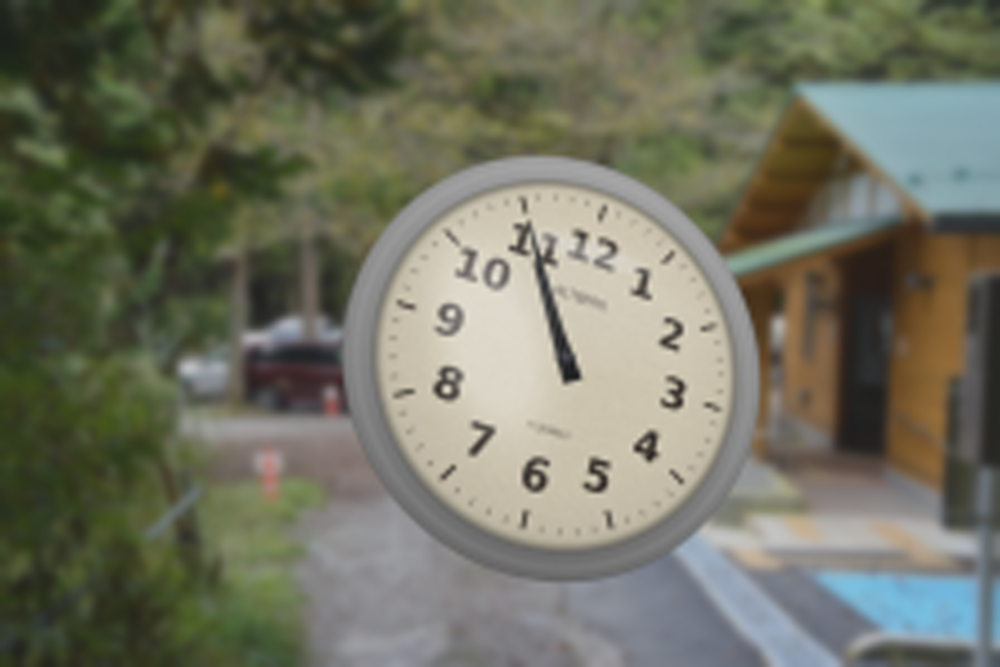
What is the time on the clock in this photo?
10:55
